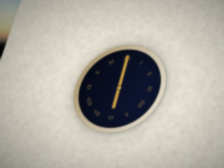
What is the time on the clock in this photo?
6:00
